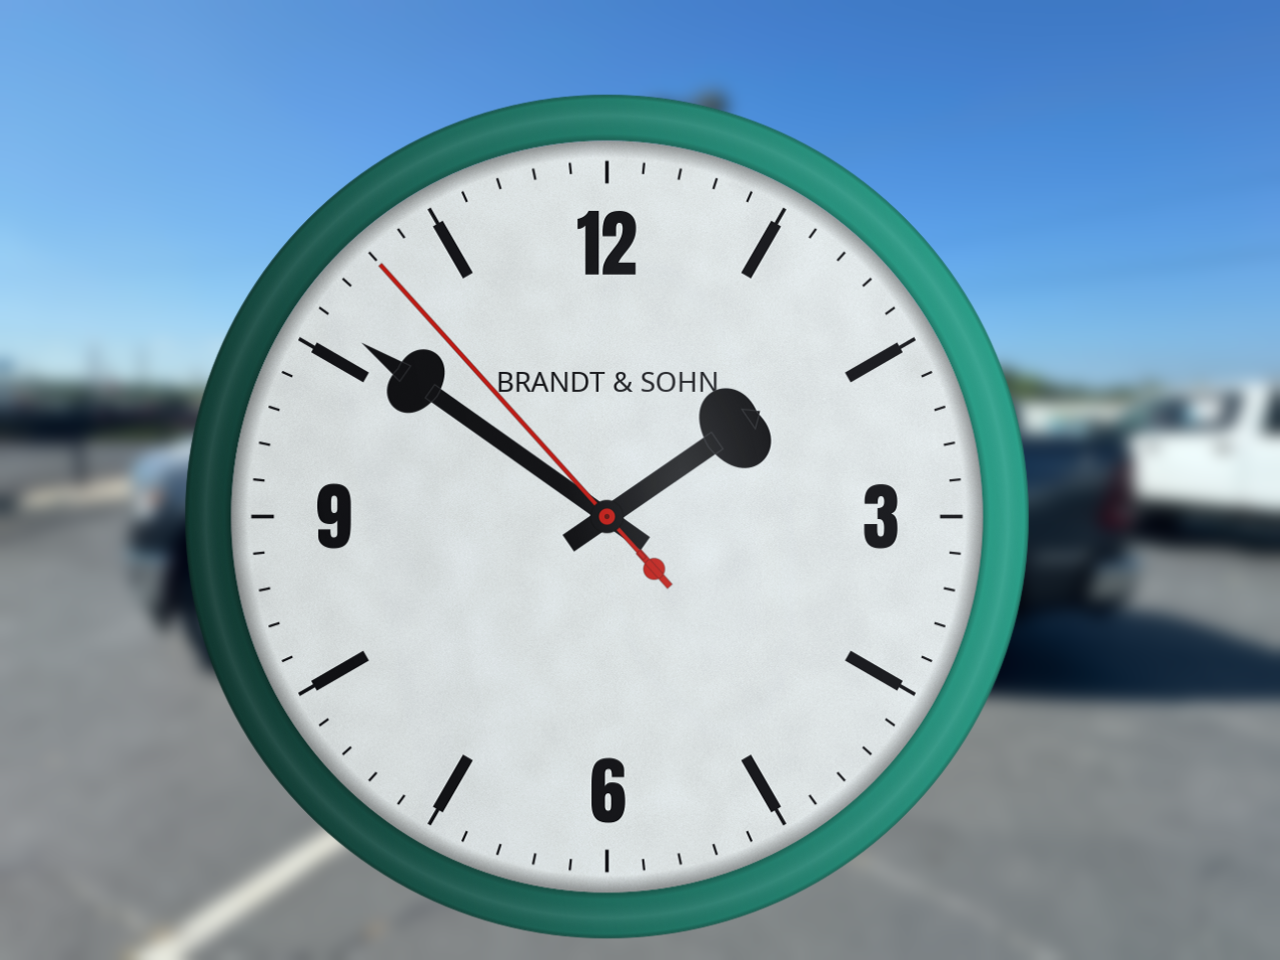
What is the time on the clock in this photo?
1:50:53
